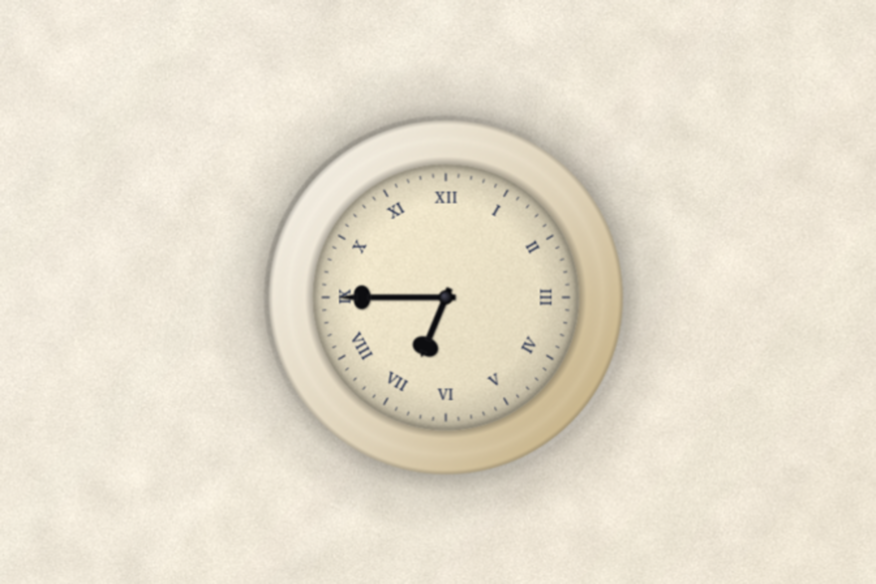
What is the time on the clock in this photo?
6:45
